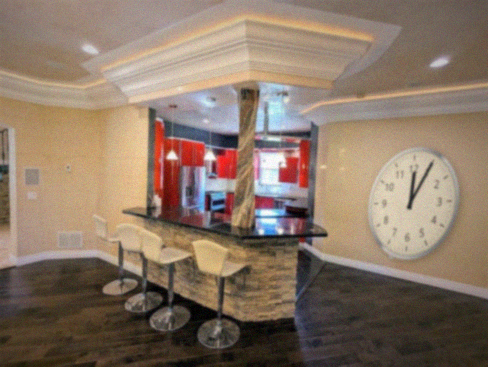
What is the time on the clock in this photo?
12:05
